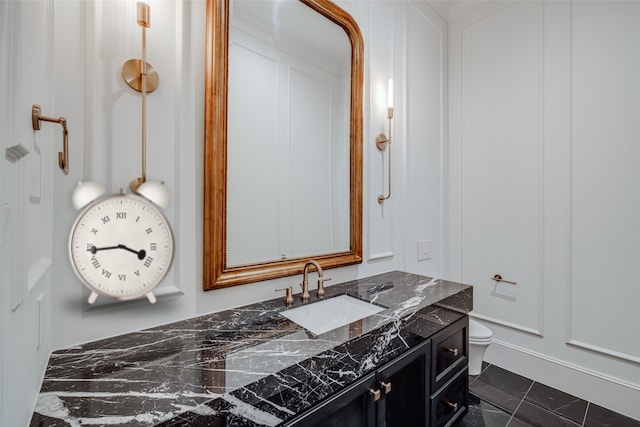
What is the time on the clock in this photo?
3:44
